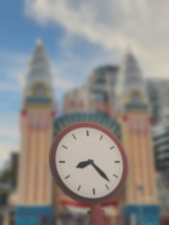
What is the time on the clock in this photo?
8:23
